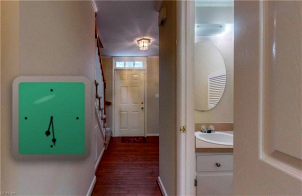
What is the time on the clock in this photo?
6:29
